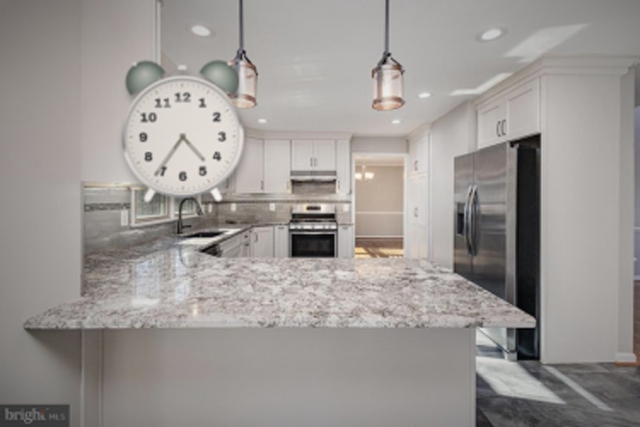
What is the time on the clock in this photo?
4:36
